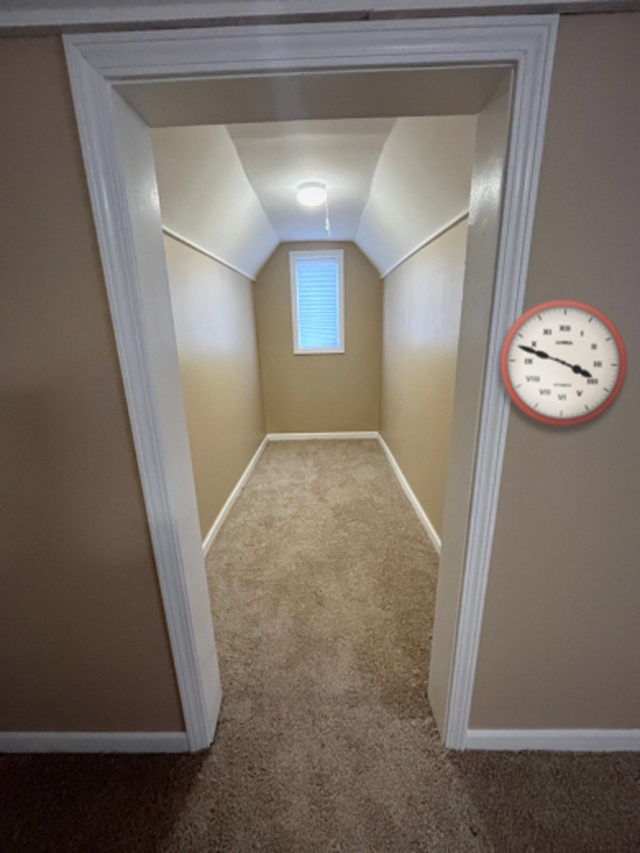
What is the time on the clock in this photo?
3:48
